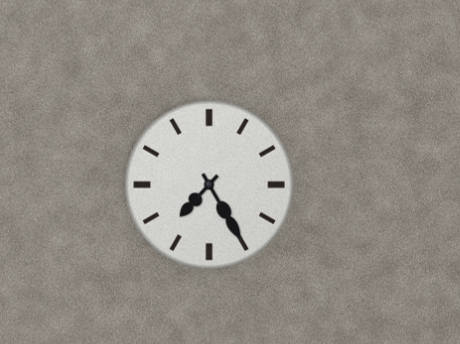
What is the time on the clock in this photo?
7:25
